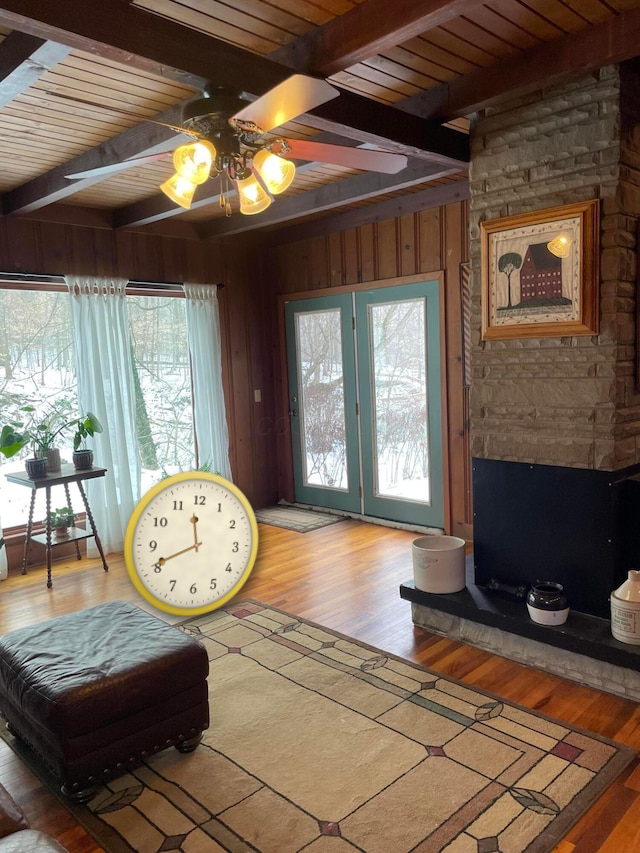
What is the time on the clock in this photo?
11:41
